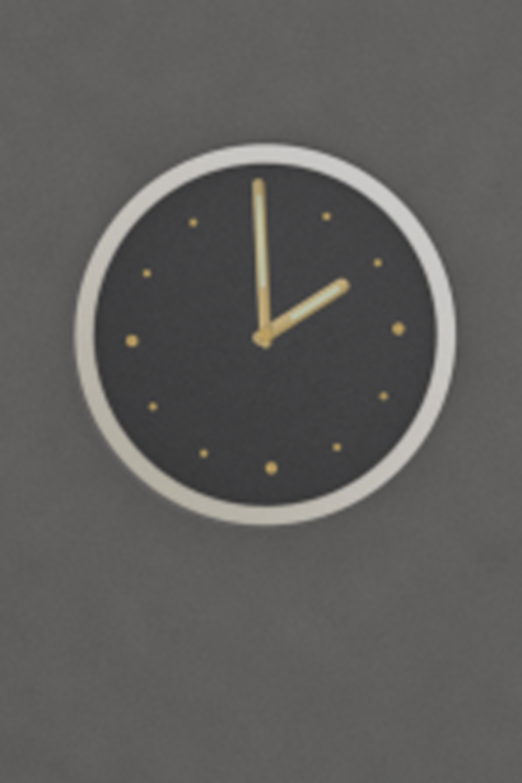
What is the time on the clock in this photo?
2:00
